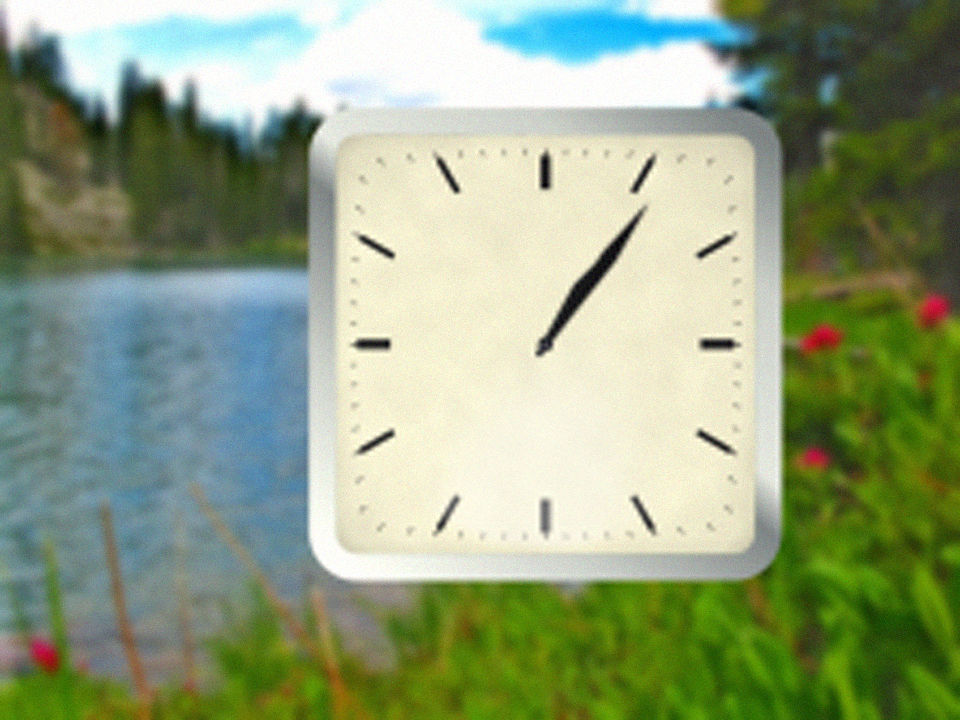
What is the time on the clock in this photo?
1:06
